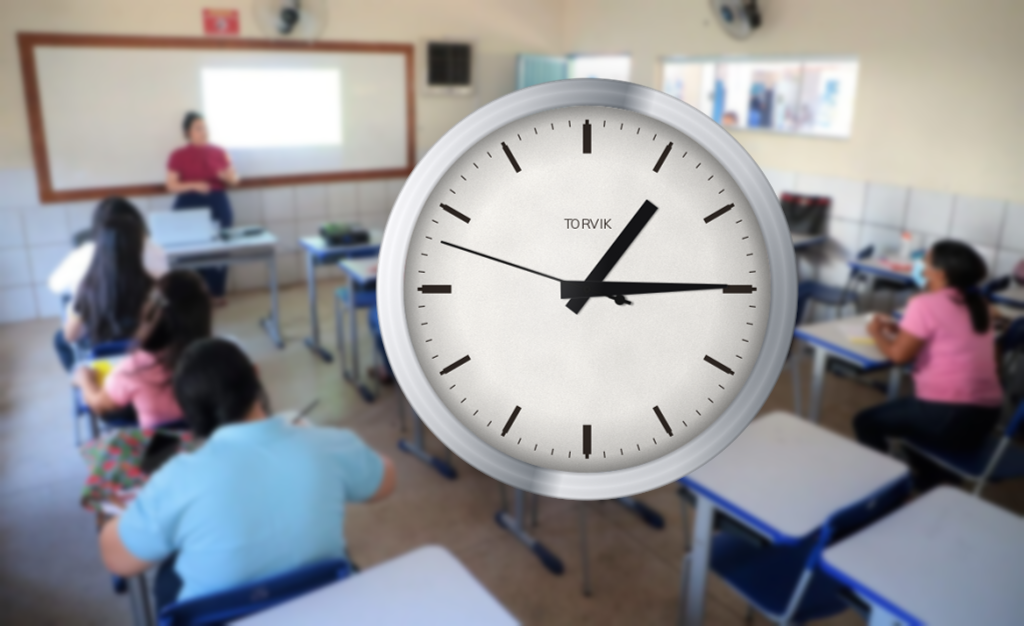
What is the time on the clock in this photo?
1:14:48
